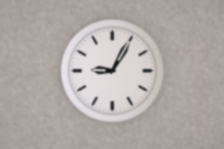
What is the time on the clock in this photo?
9:05
